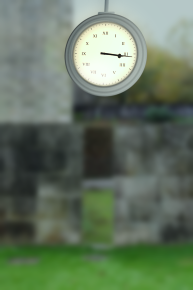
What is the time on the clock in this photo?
3:16
